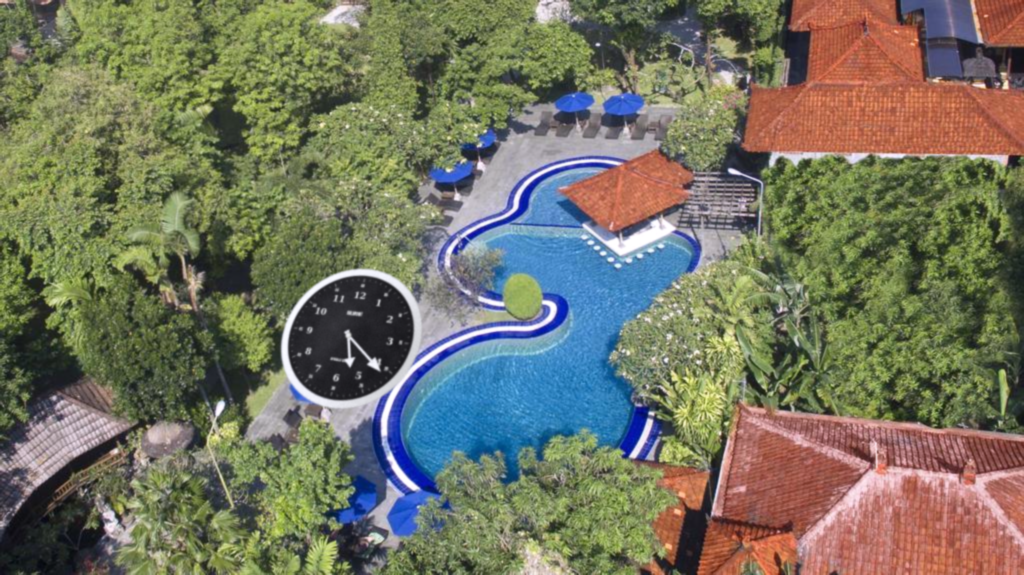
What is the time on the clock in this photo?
5:21
